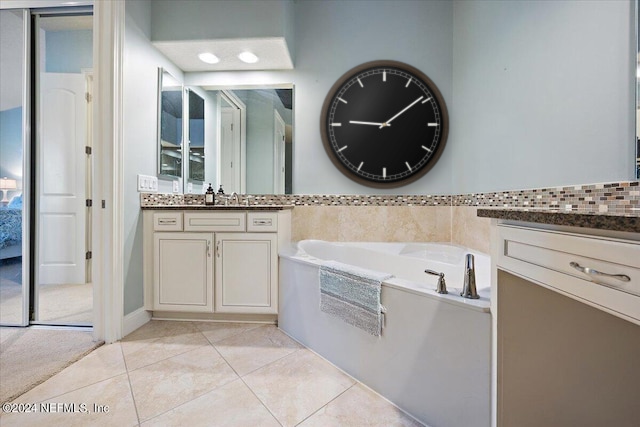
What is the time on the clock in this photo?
9:09
